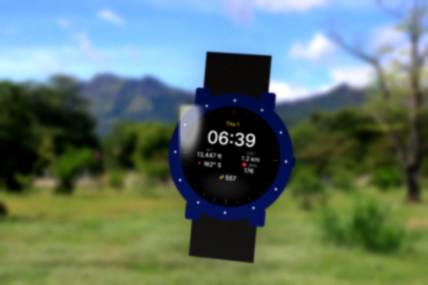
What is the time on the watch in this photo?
6:39
